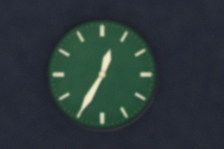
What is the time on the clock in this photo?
12:35
